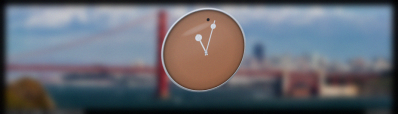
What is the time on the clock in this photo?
11:02
